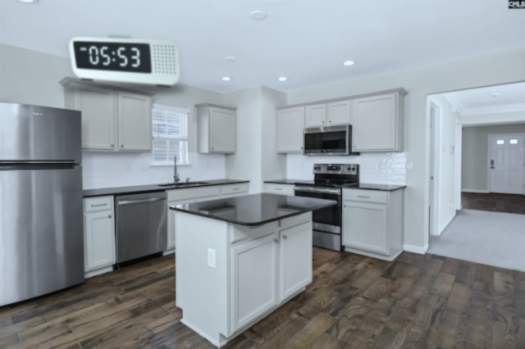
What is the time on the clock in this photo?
5:53
